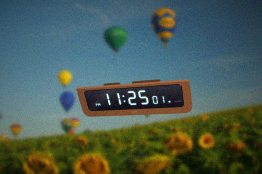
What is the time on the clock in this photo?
11:25:01
